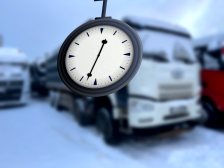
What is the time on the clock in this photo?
12:33
